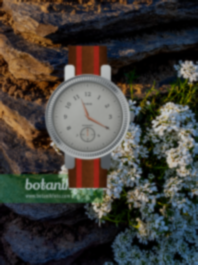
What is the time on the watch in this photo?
11:20
